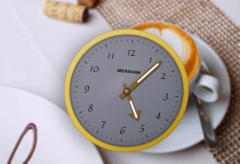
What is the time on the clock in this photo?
5:07
